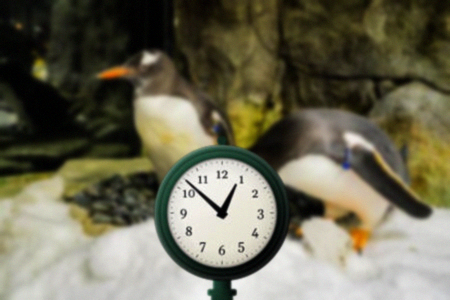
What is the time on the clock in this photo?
12:52
